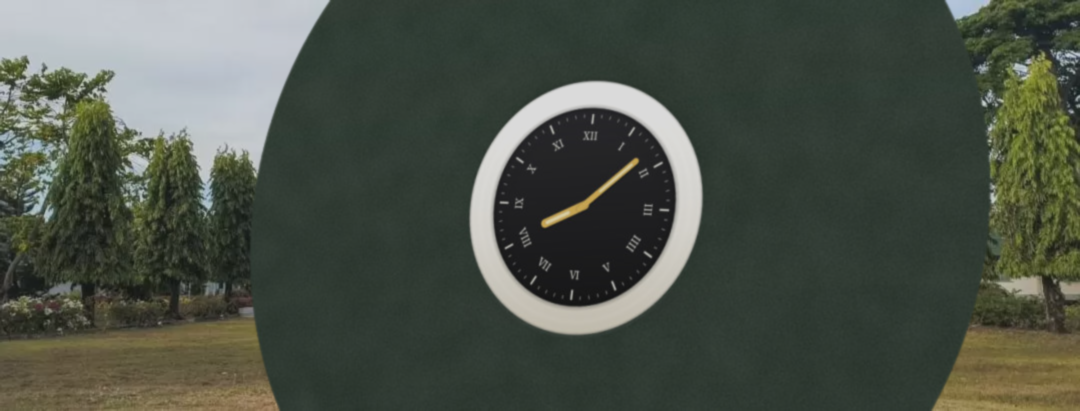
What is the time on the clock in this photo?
8:08
